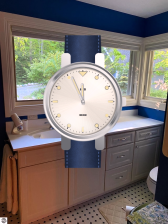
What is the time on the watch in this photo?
11:56
